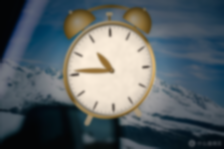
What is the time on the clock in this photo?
10:46
